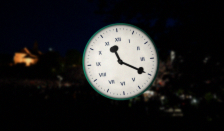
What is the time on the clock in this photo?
11:20
